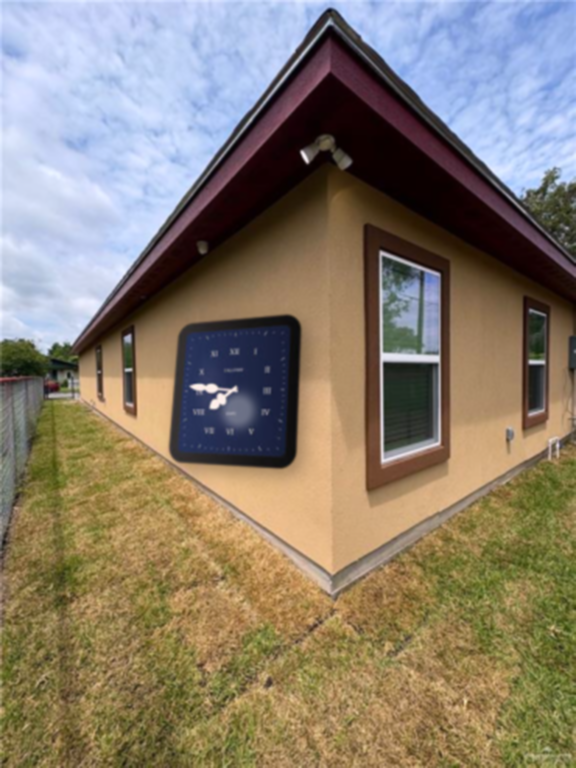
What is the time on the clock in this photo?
7:46
